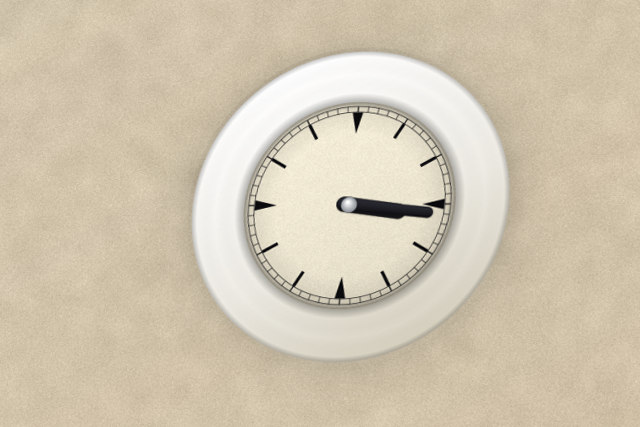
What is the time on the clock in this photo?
3:16
